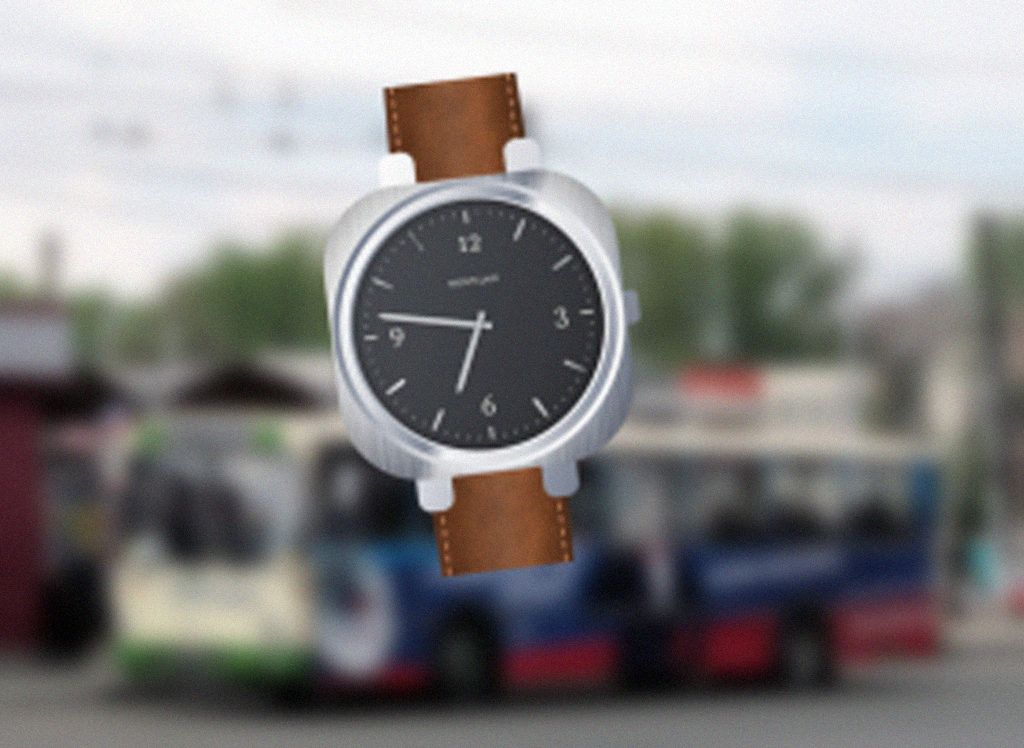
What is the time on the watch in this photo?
6:47
